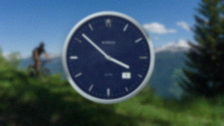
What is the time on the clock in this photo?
3:52
